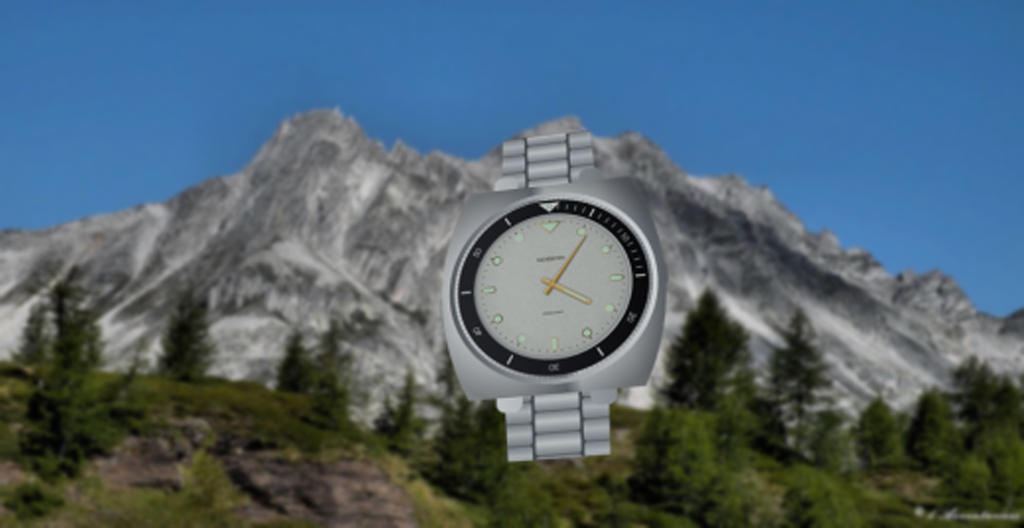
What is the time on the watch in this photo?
4:06
